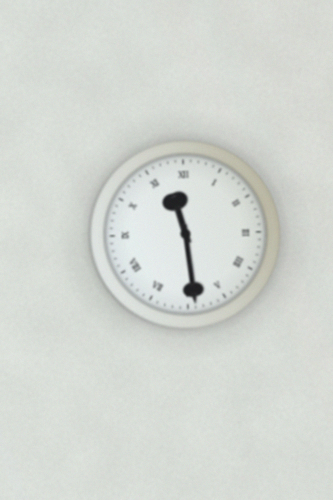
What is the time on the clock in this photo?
11:29
